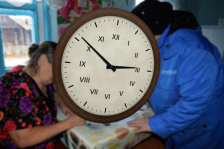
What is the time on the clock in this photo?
2:51
